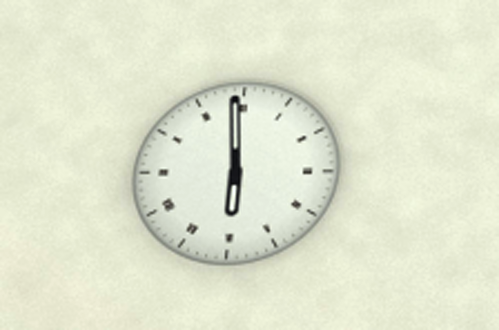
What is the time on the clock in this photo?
5:59
